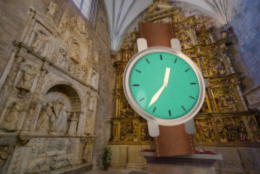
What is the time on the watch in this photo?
12:37
